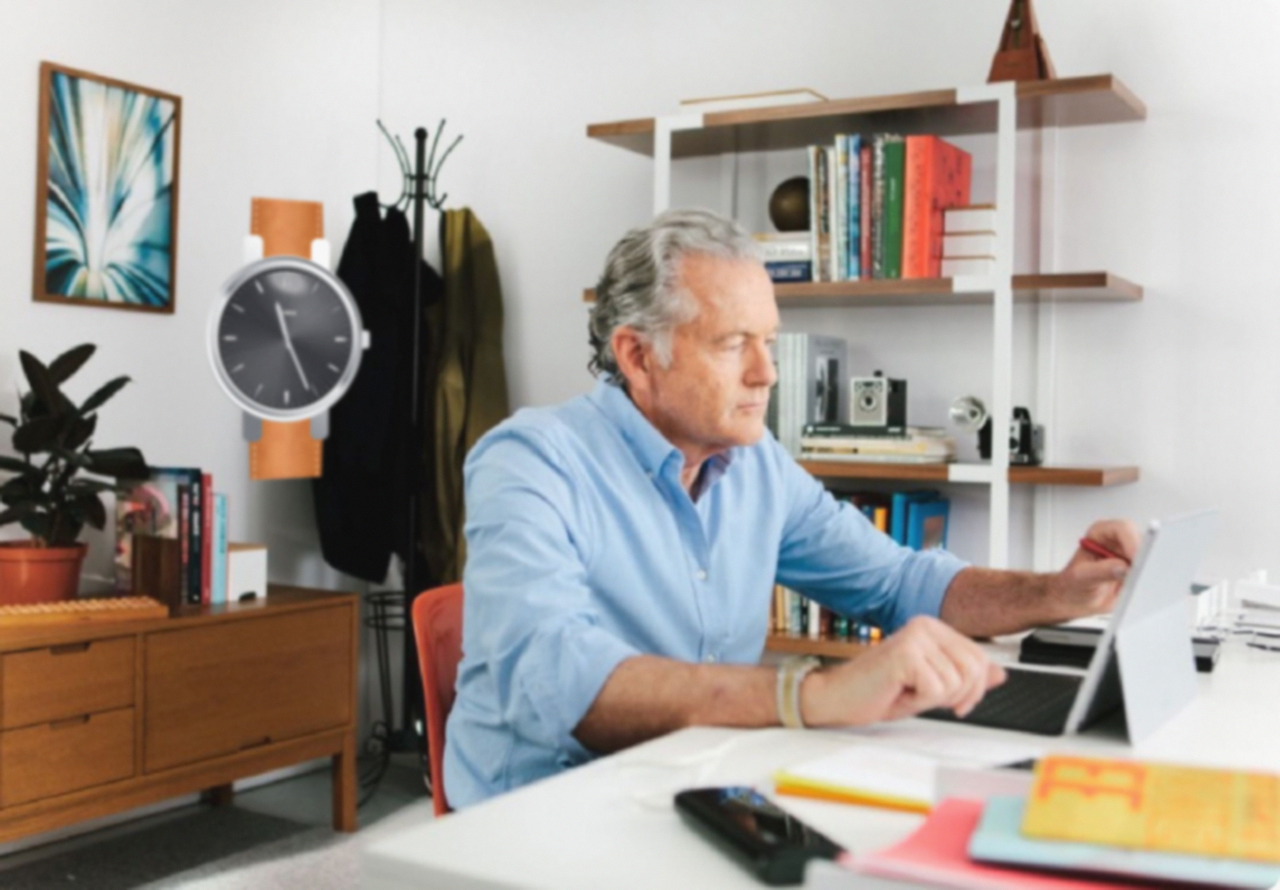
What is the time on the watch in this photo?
11:26
